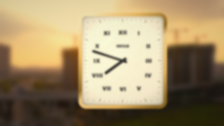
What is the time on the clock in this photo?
7:48
